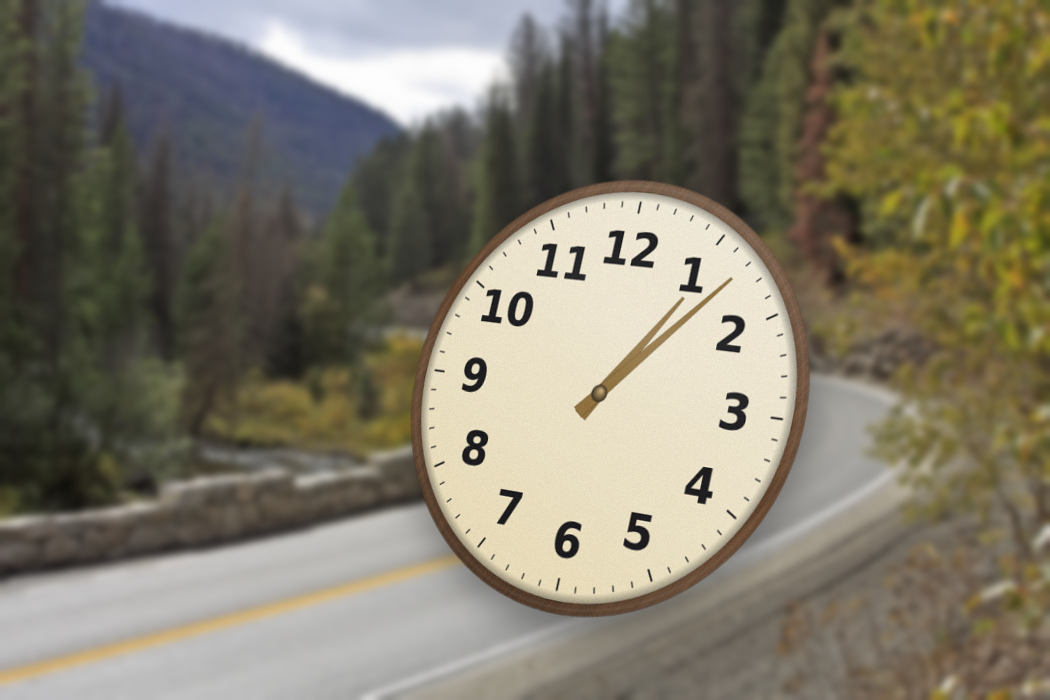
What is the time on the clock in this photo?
1:07
